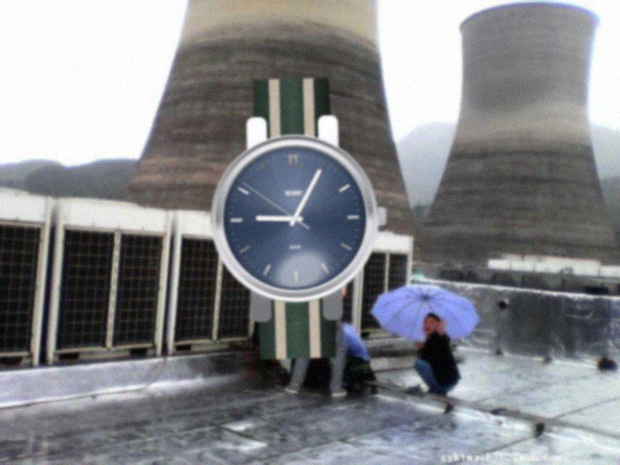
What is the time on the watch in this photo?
9:04:51
